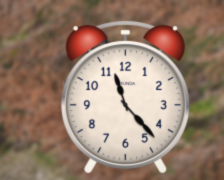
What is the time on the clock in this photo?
11:23
